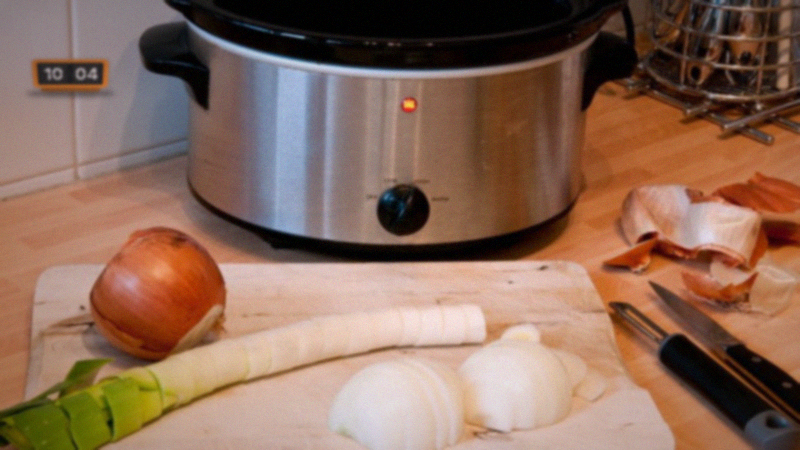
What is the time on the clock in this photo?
10:04
